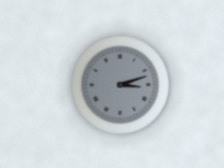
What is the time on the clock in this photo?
3:12
